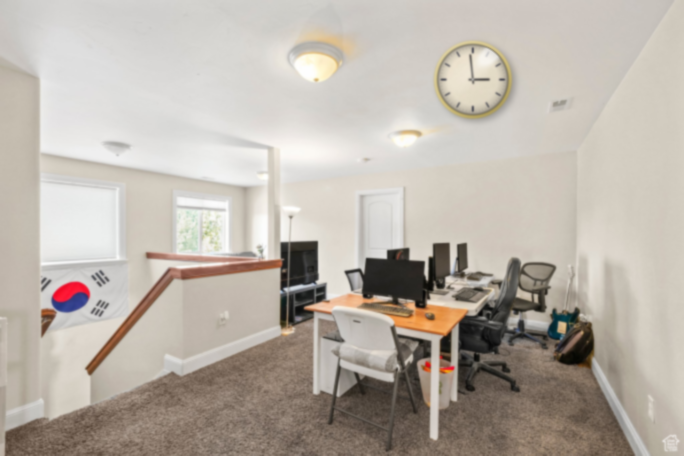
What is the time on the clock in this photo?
2:59
